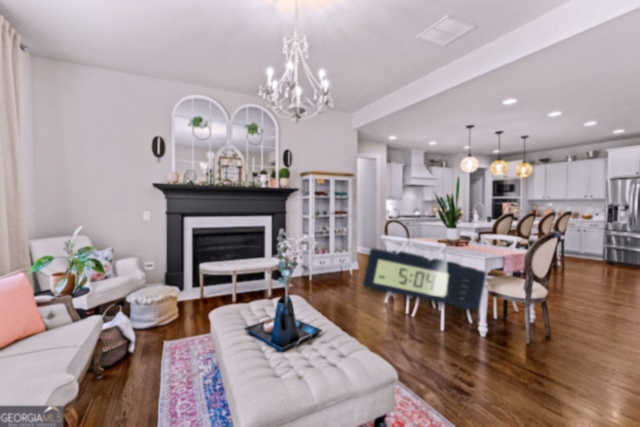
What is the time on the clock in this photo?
5:04
